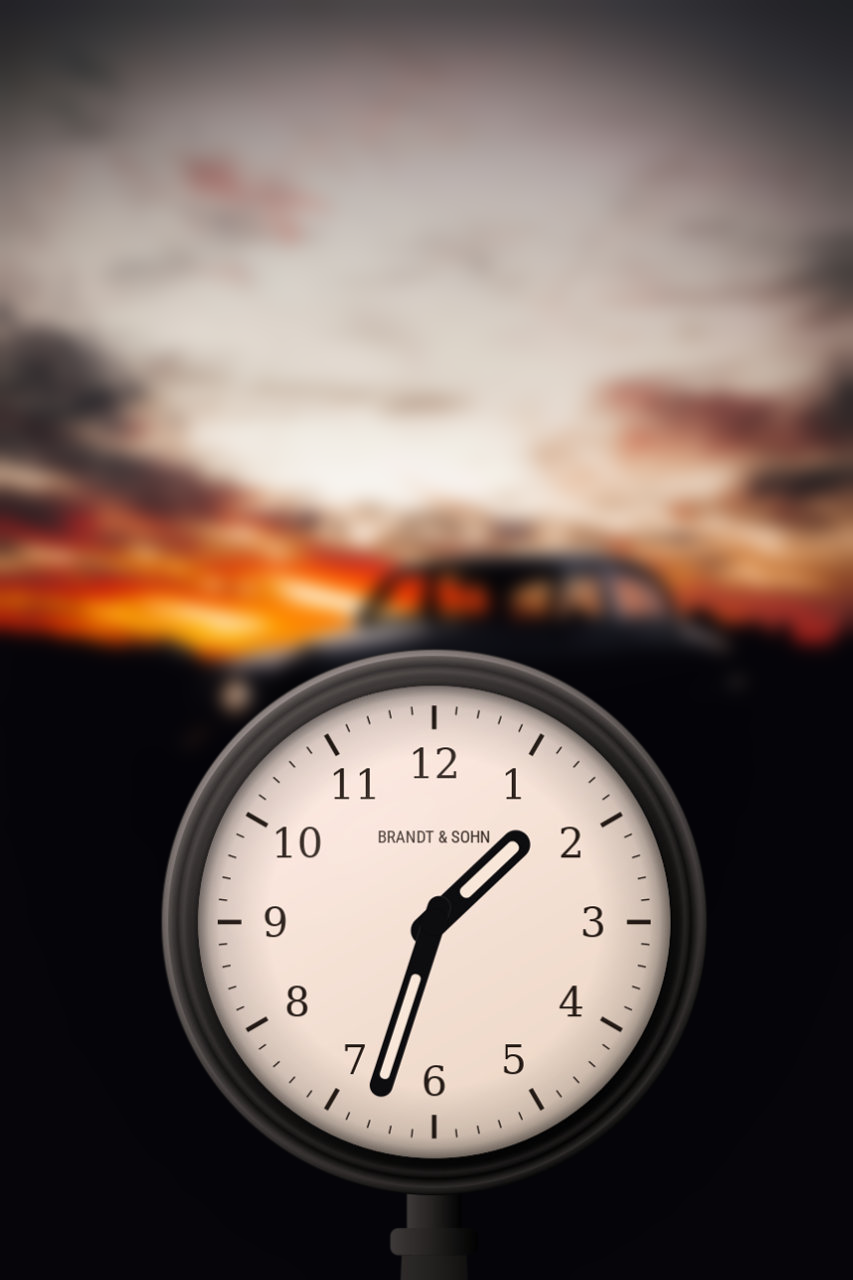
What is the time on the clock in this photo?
1:33
